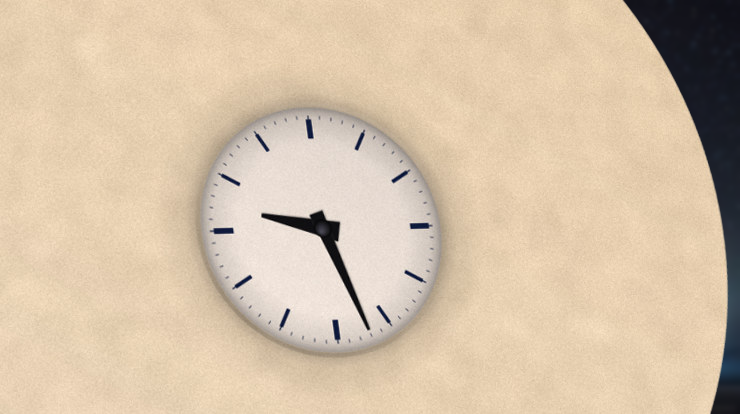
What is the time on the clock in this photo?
9:27
